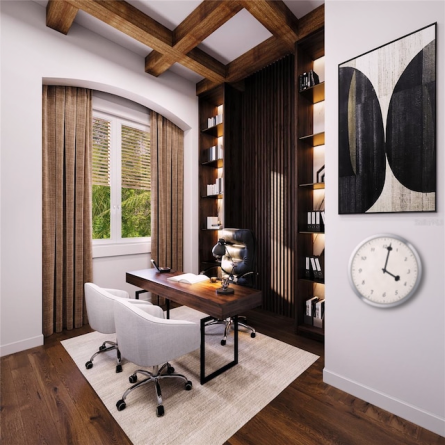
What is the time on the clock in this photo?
4:02
